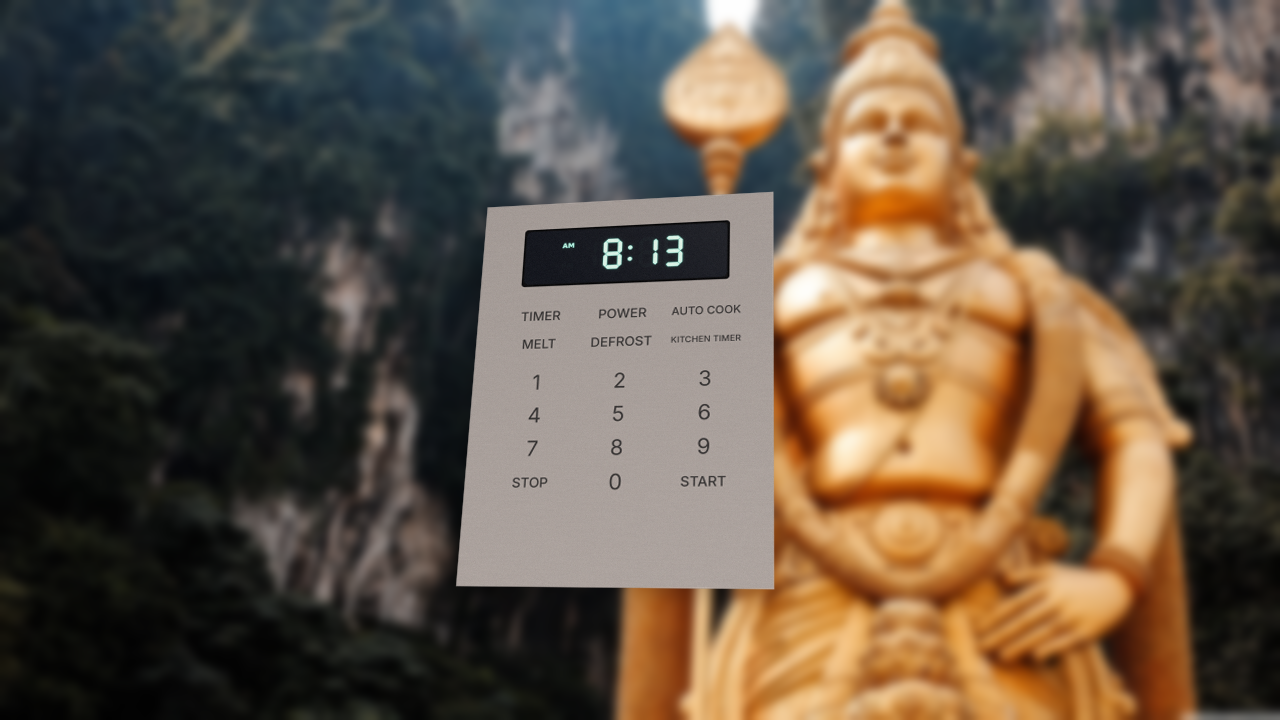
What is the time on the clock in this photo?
8:13
